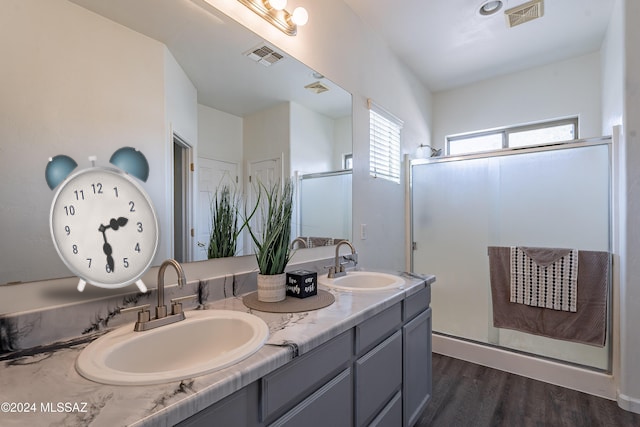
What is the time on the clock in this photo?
2:29
